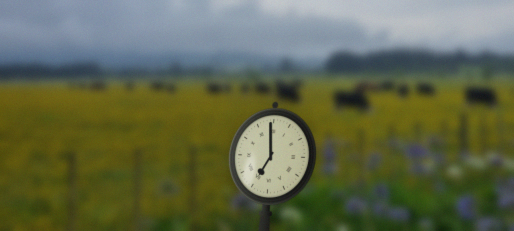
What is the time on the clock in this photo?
6:59
